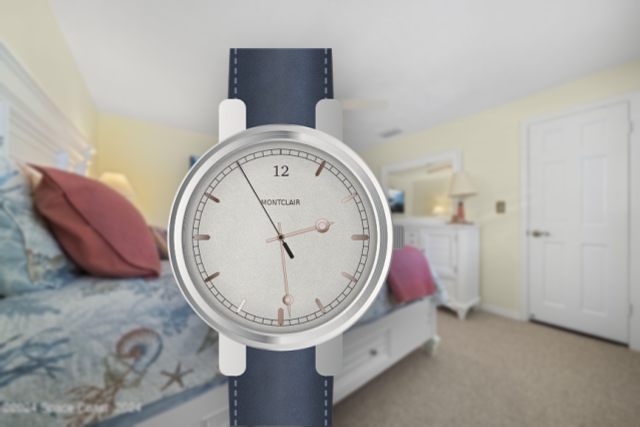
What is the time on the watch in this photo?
2:28:55
